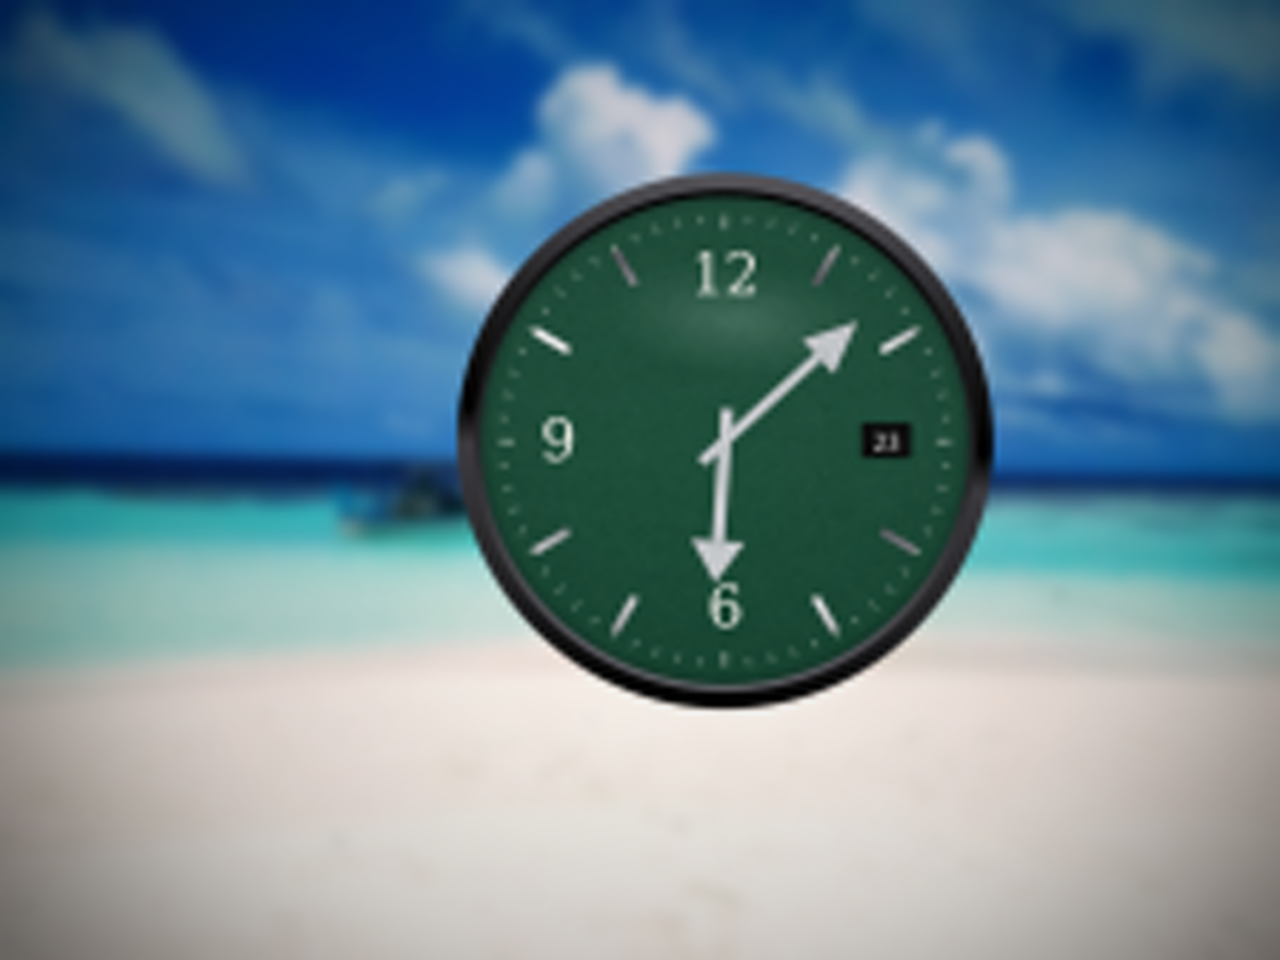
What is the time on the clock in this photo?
6:08
